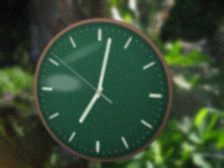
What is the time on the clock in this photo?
7:01:51
